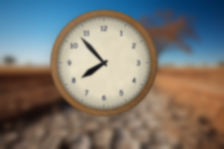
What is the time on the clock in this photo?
7:53
